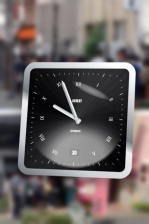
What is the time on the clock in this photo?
9:56
